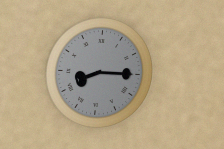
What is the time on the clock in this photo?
8:15
